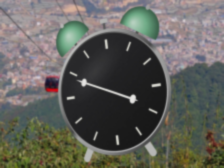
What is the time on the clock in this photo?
3:49
